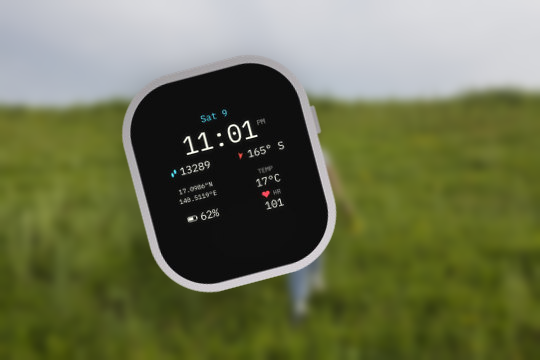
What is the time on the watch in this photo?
11:01
